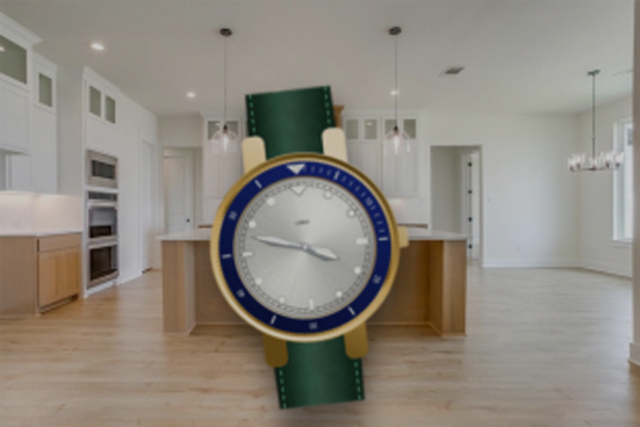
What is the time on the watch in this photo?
3:48
